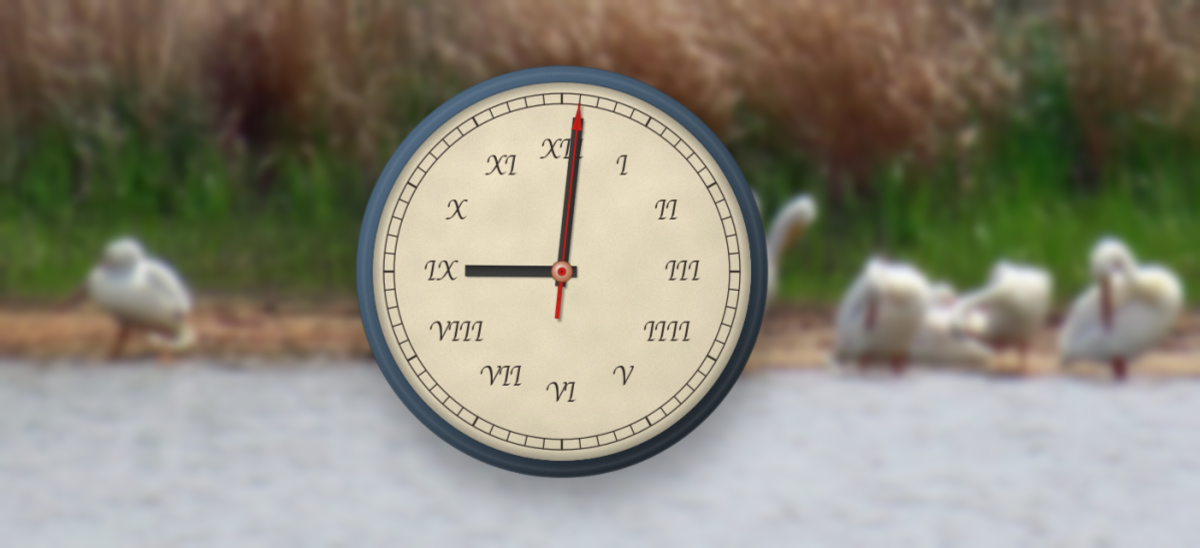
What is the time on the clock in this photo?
9:01:01
